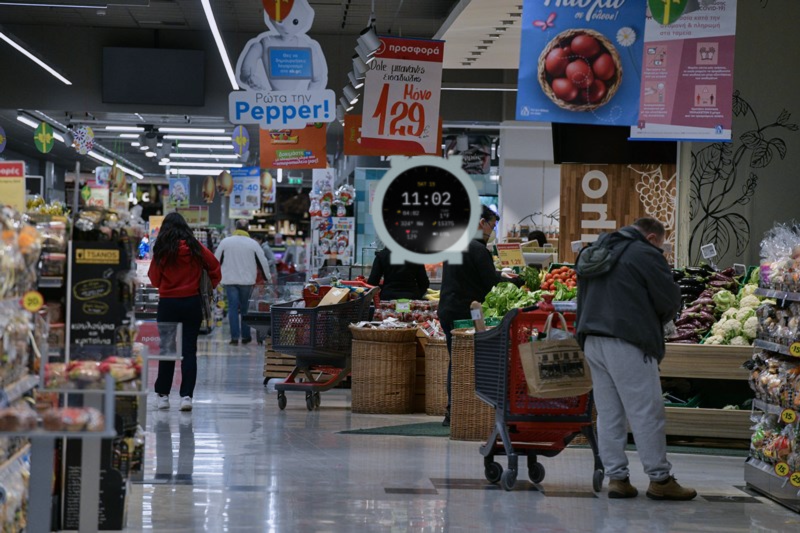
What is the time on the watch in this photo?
11:02
